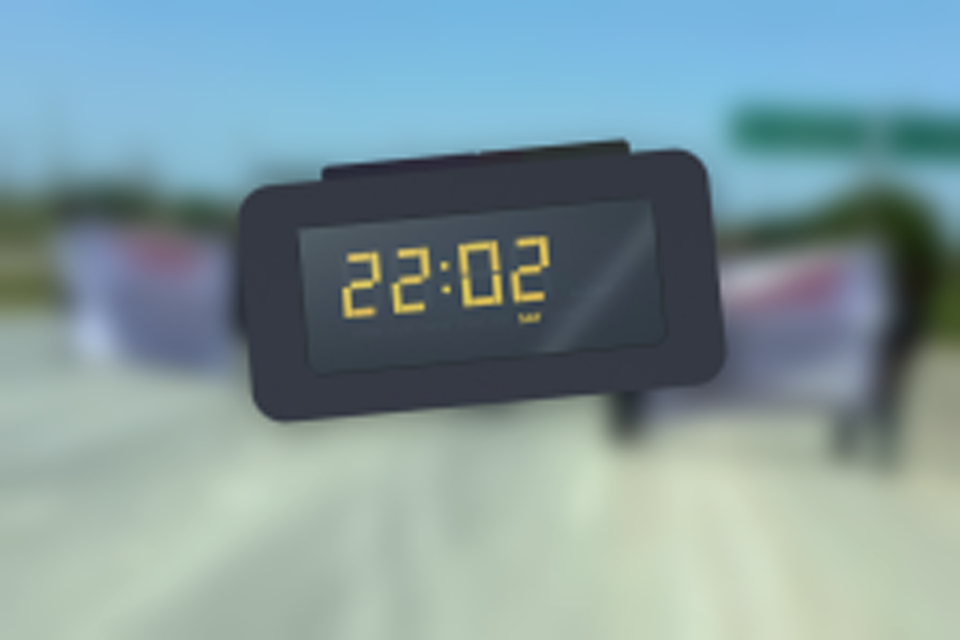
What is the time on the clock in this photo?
22:02
